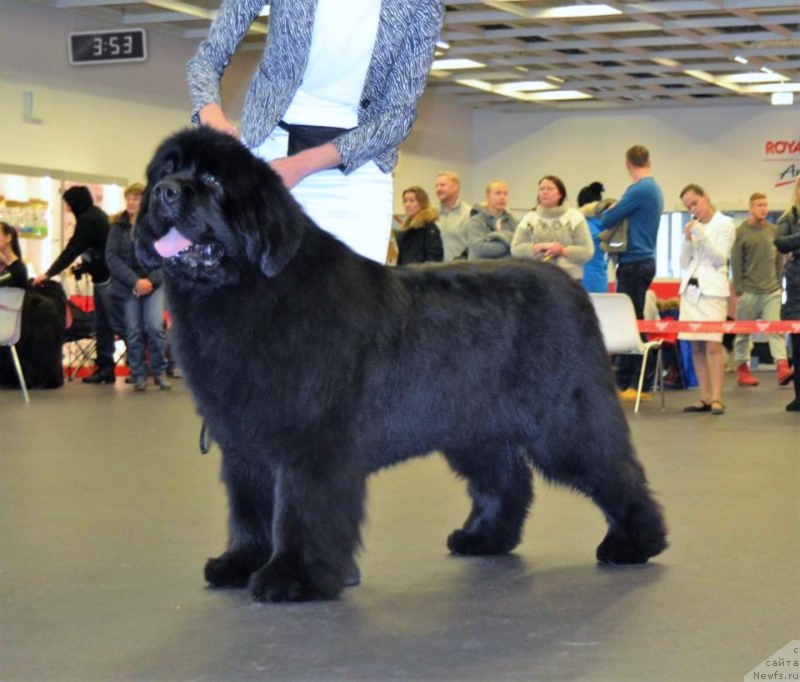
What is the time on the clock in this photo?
3:53
